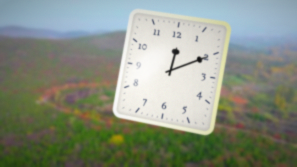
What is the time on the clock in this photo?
12:10
